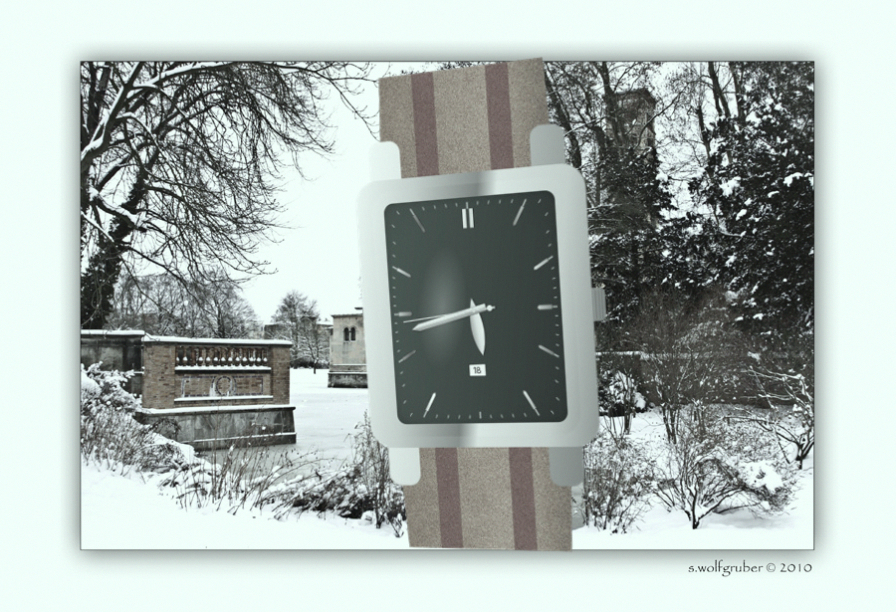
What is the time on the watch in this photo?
5:42:44
